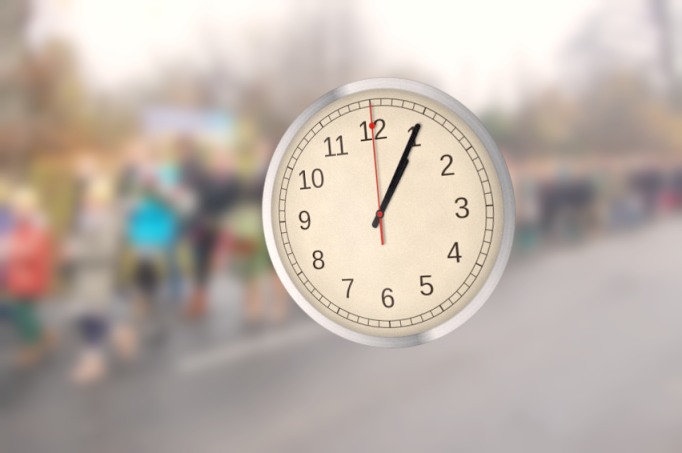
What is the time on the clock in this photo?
1:05:00
